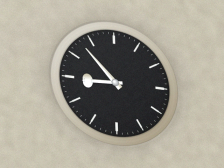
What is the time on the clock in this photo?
8:53
